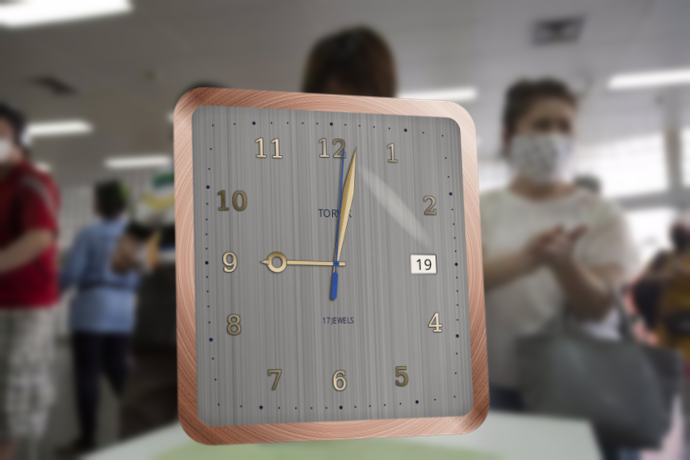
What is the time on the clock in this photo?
9:02:01
